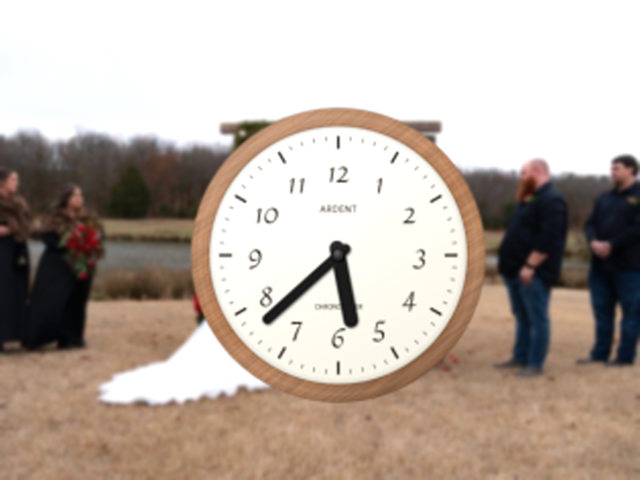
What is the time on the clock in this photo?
5:38
